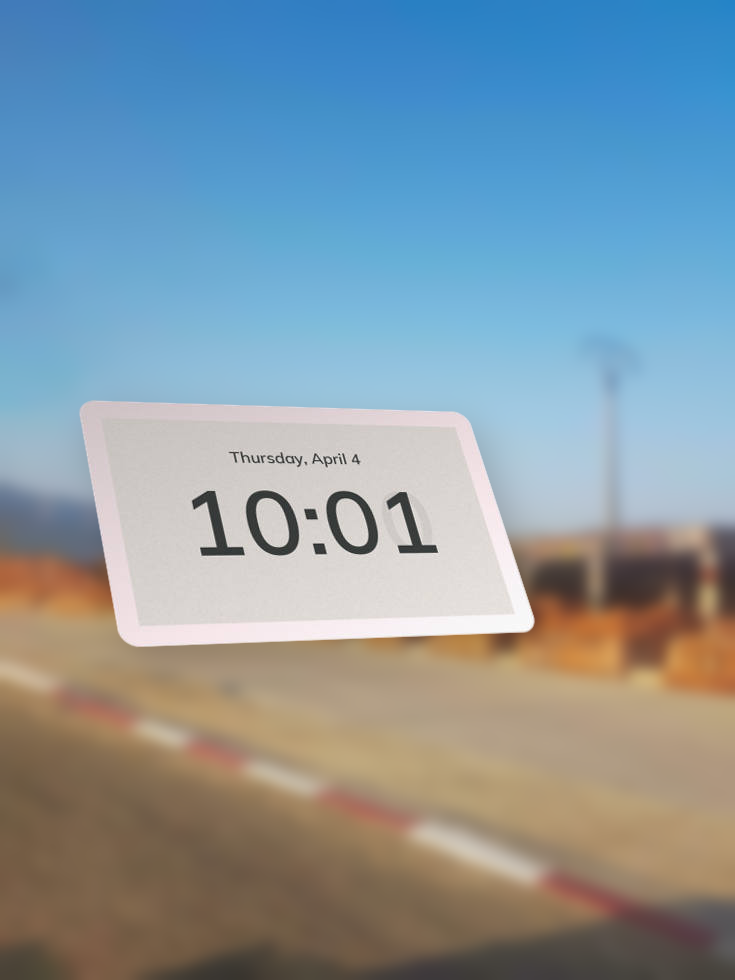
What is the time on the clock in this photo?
10:01
